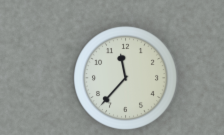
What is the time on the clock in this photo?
11:37
